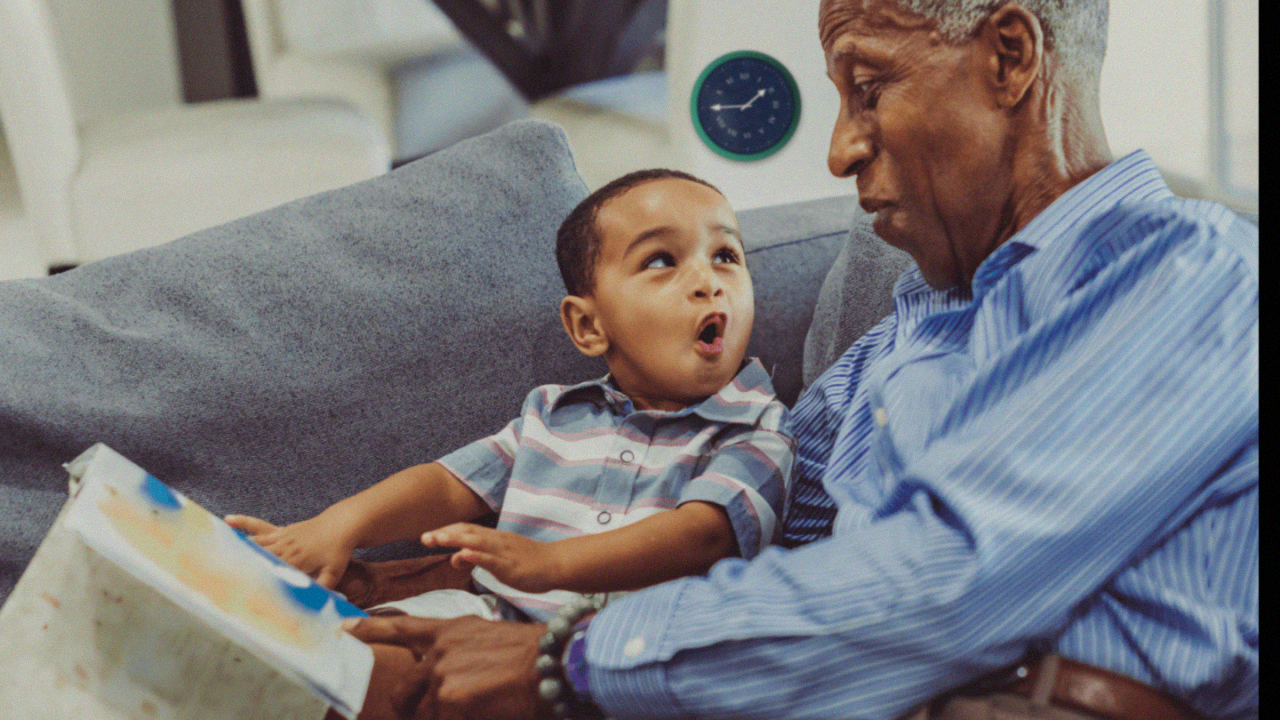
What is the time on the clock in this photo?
1:45
